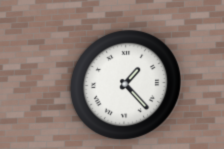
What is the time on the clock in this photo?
1:23
